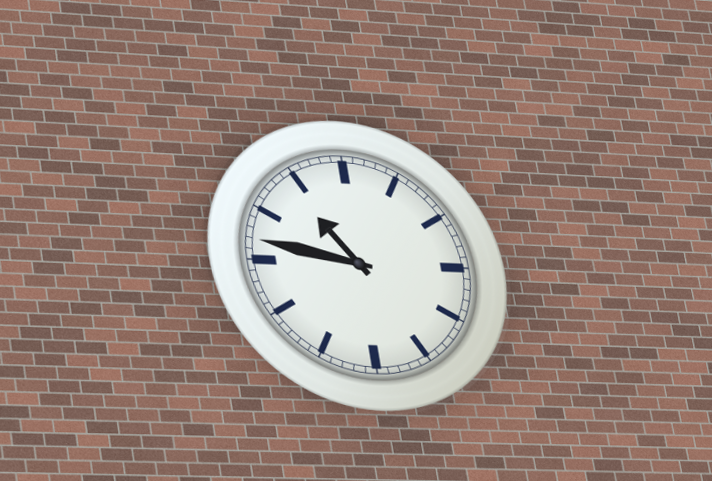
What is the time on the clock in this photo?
10:47
